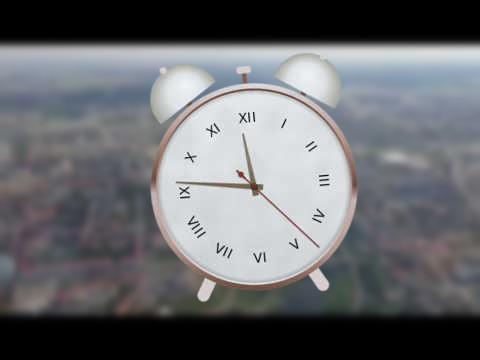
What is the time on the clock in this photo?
11:46:23
